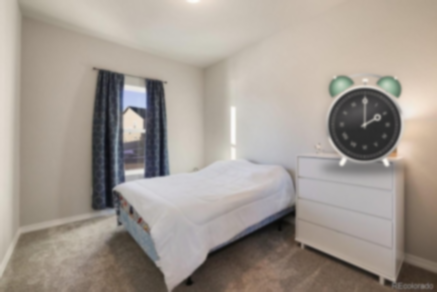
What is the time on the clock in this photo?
2:00
